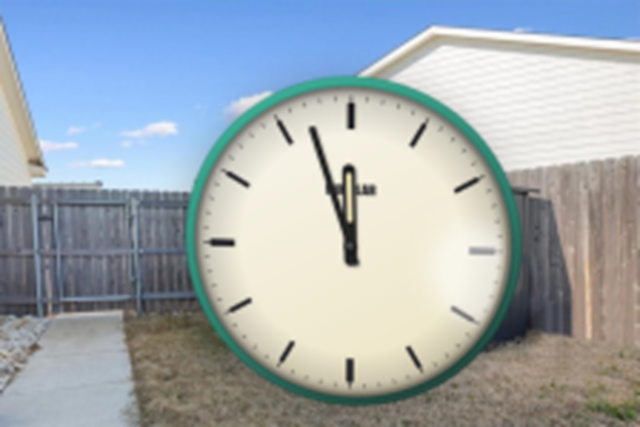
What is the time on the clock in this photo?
11:57
